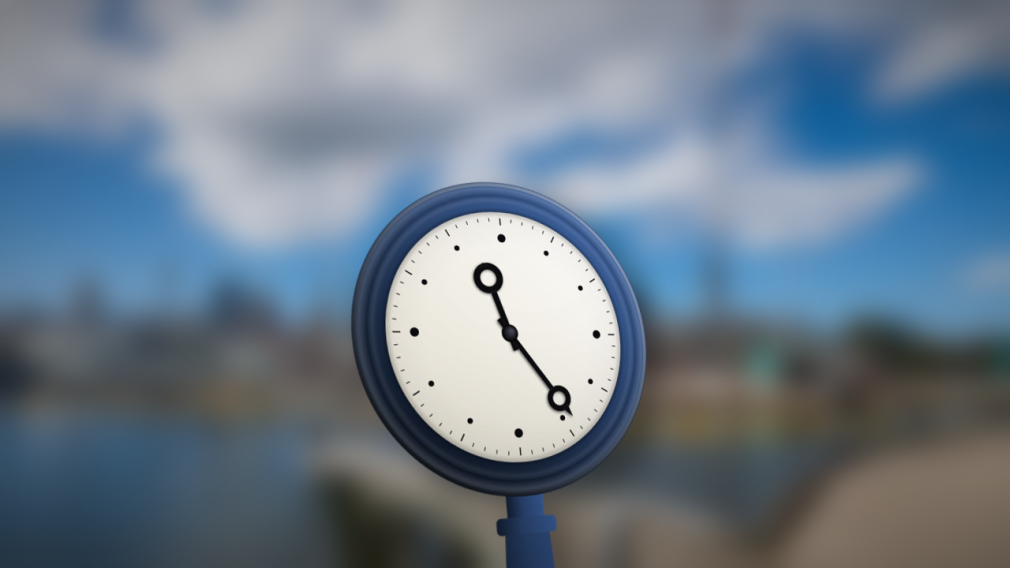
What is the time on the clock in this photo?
11:24
